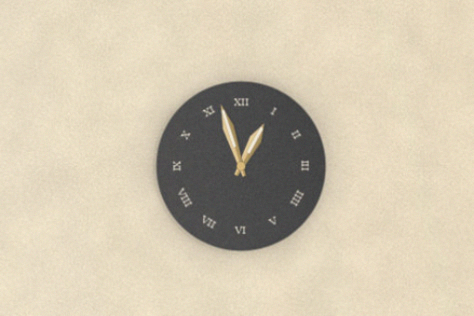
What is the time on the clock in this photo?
12:57
